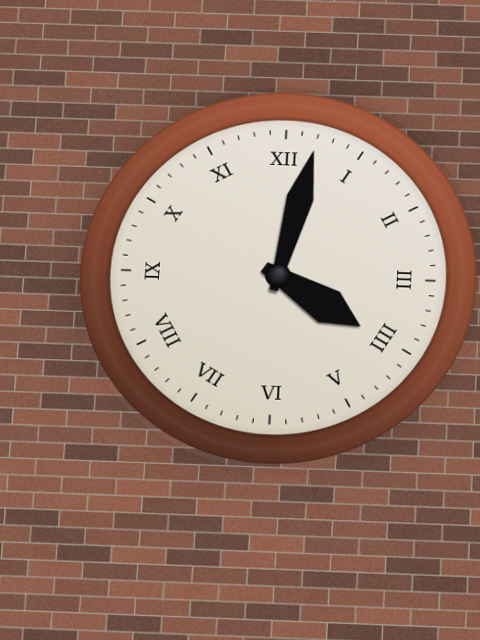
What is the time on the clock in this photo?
4:02
